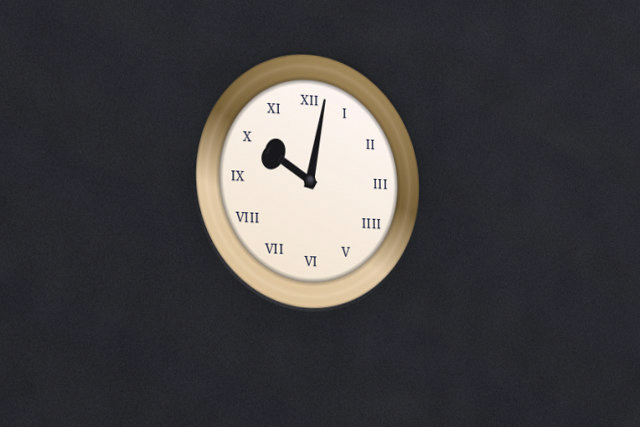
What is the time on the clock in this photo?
10:02
